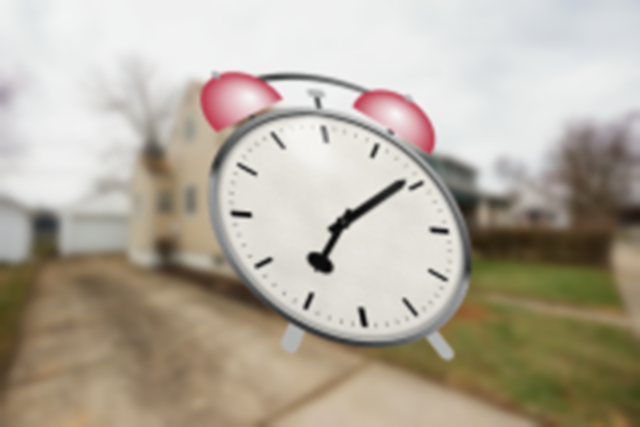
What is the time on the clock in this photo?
7:09
